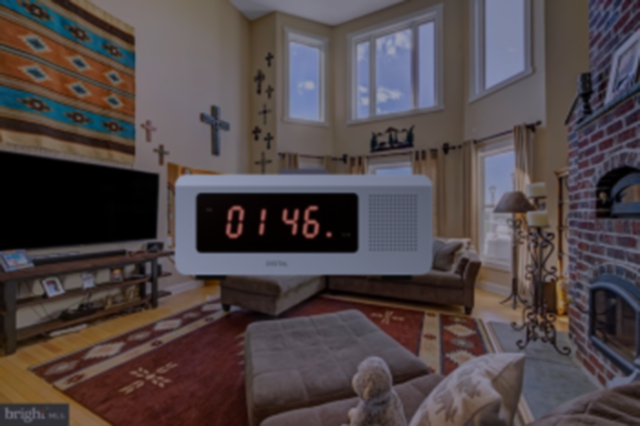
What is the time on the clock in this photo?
1:46
